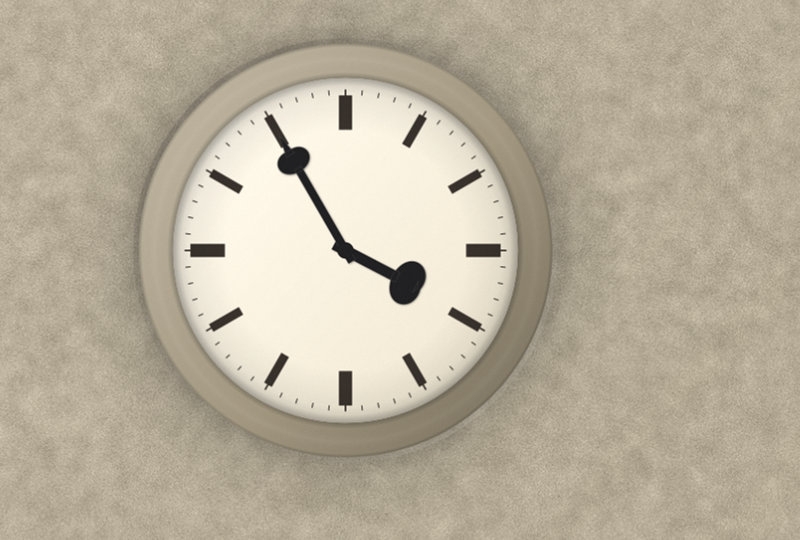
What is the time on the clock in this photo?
3:55
